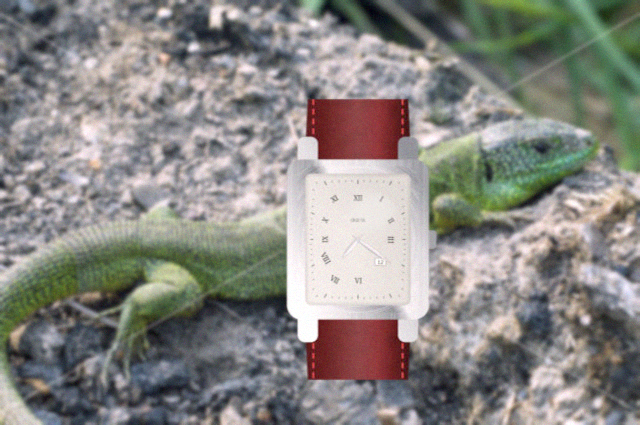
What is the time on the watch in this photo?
7:21
